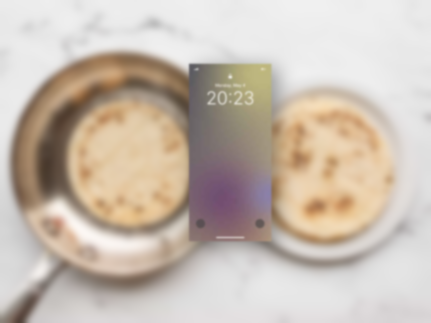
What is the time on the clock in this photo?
20:23
